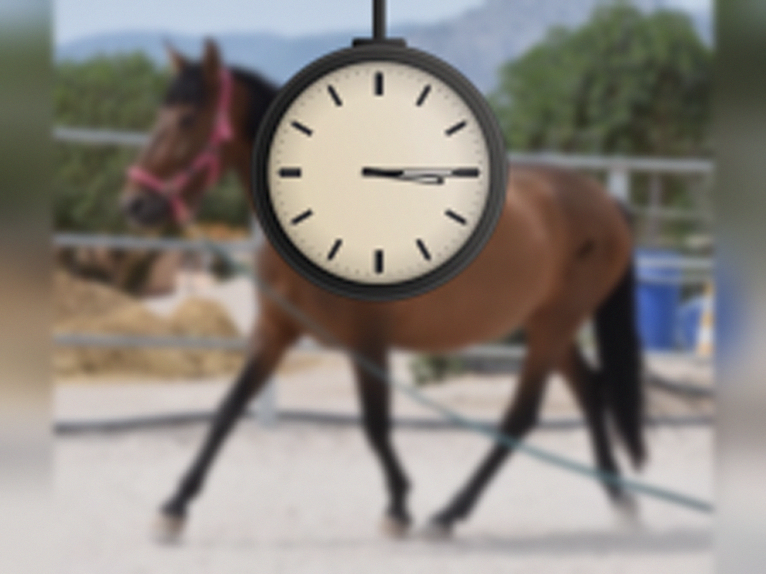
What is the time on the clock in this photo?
3:15
